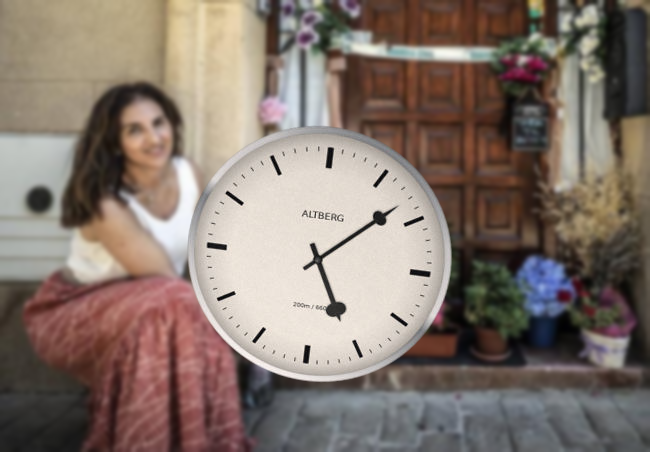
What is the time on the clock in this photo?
5:08
